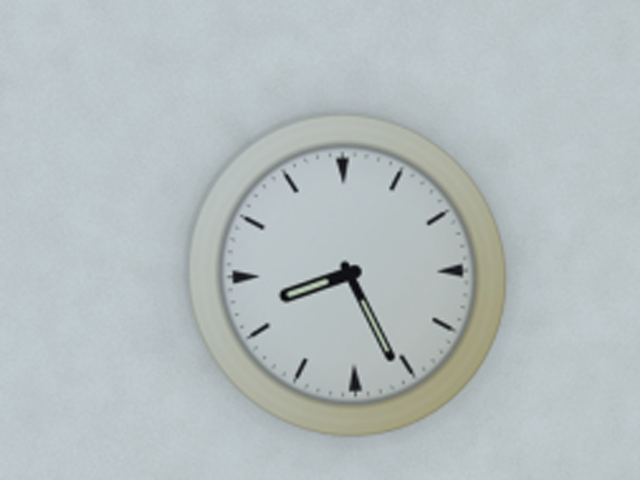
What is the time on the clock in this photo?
8:26
